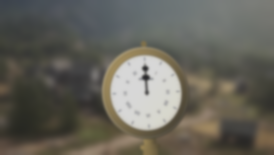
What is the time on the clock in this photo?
12:00
